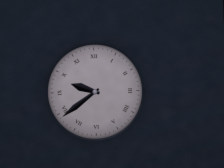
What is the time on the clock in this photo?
9:39
